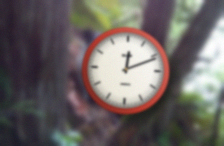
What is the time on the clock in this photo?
12:11
